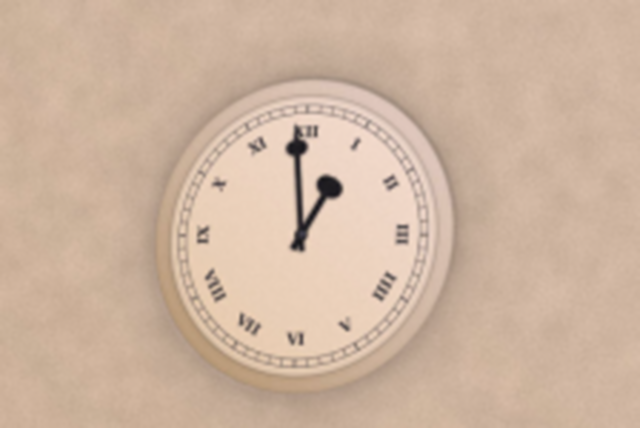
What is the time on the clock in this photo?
12:59
